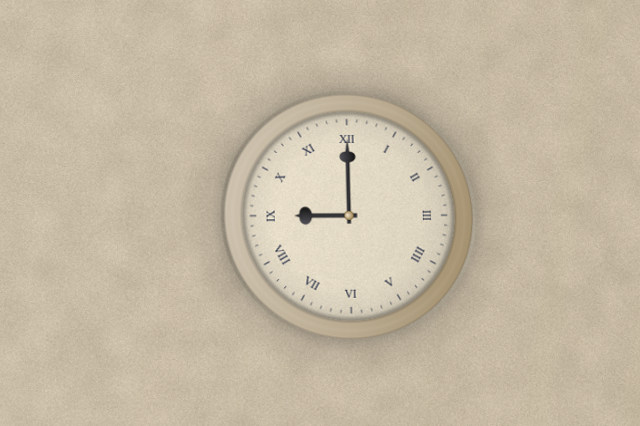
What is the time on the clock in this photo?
9:00
